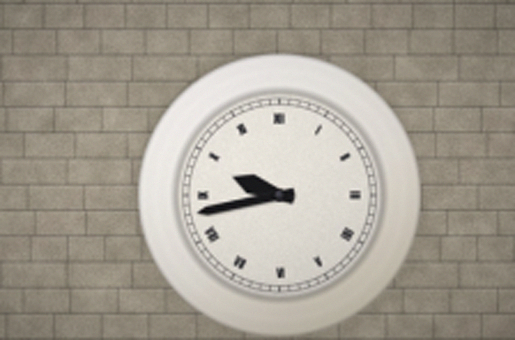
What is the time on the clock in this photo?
9:43
